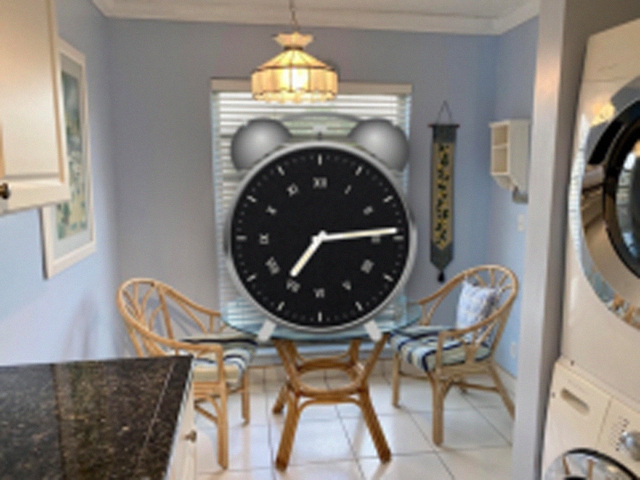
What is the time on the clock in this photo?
7:14
